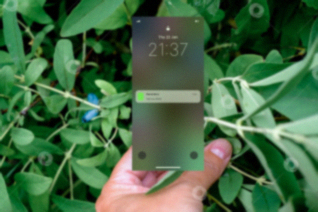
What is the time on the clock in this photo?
21:37
